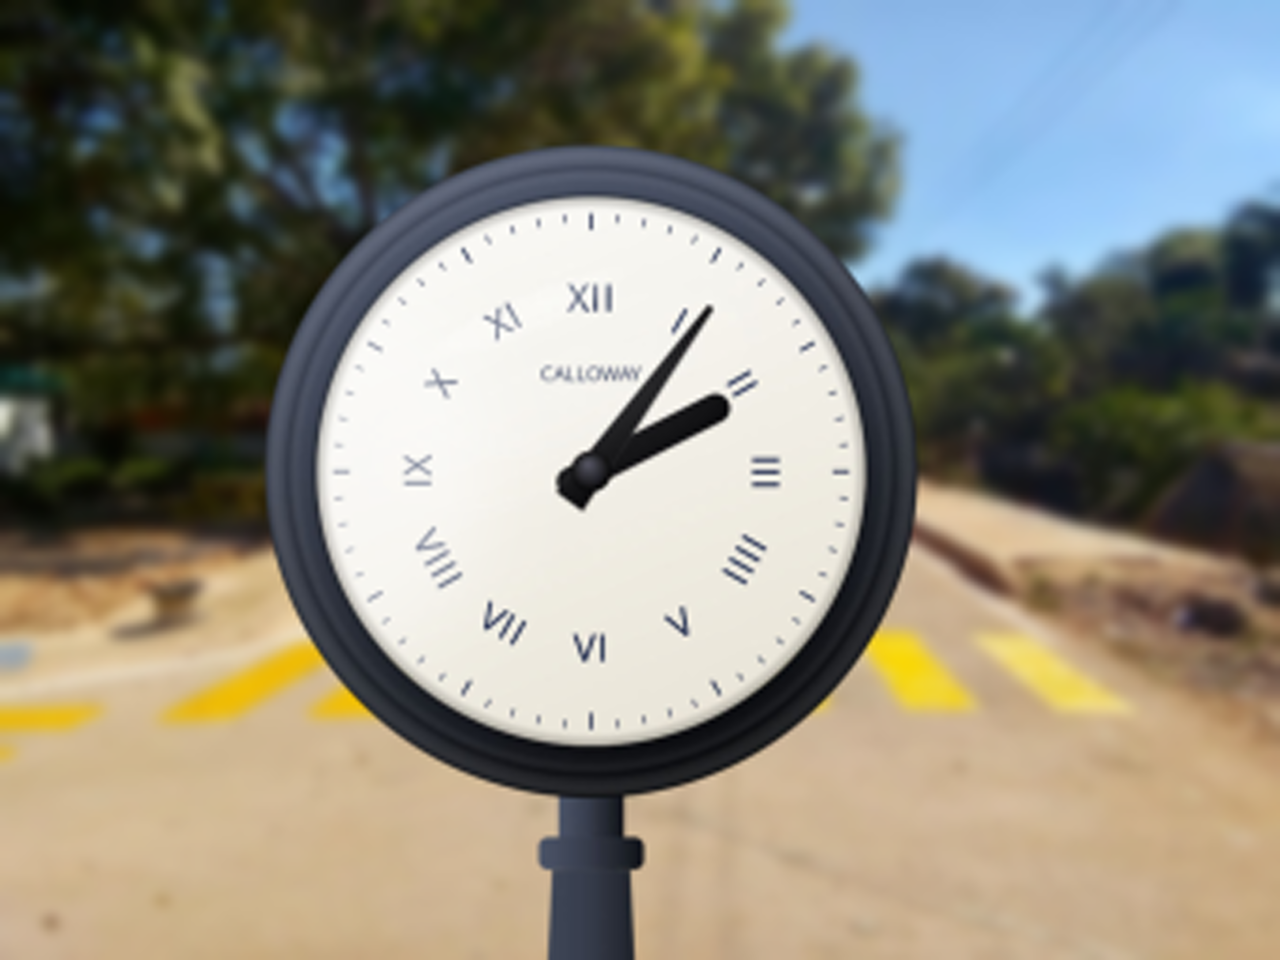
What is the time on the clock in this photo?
2:06
